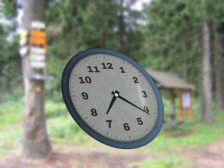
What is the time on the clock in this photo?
7:21
